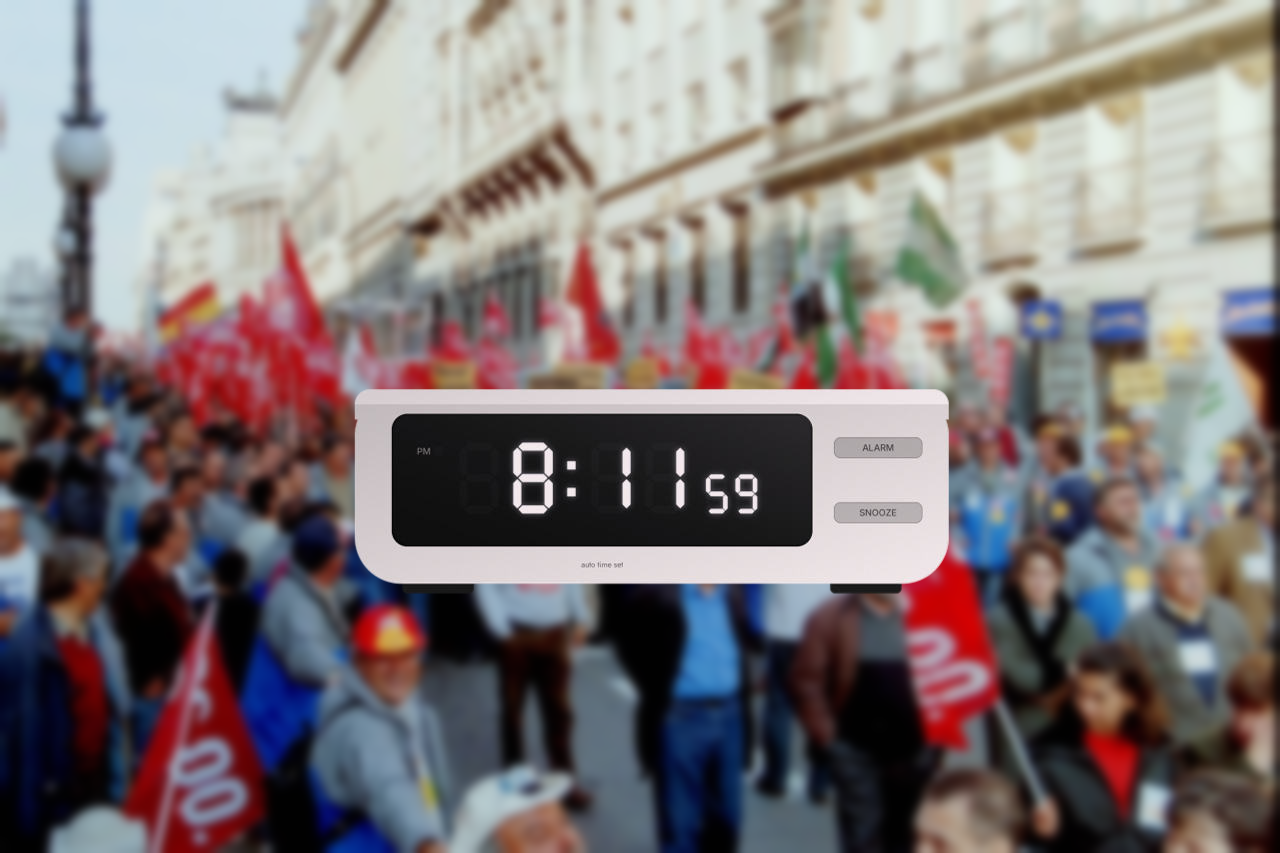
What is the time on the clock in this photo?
8:11:59
